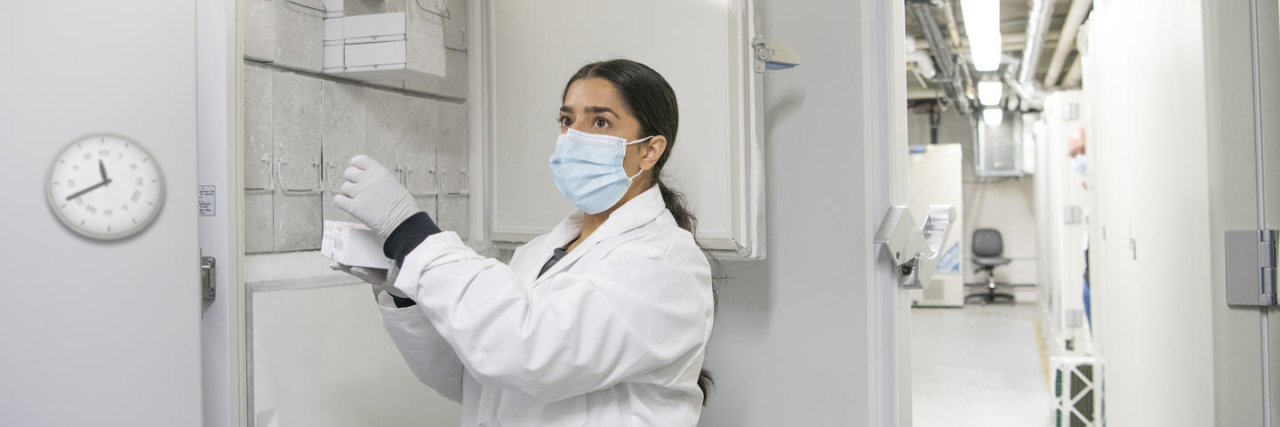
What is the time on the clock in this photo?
11:41
